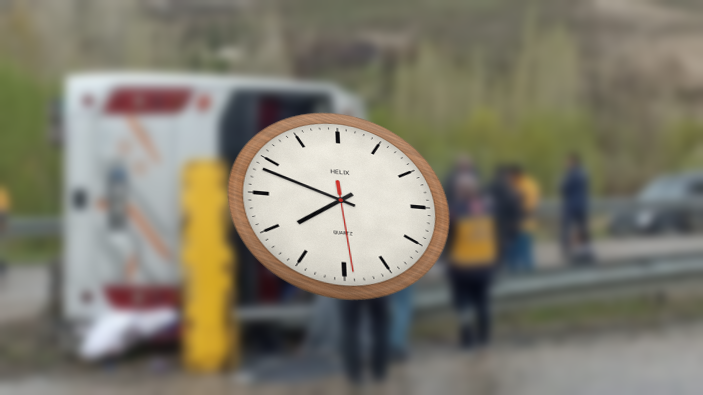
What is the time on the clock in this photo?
7:48:29
